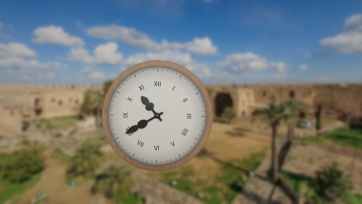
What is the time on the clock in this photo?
10:40
